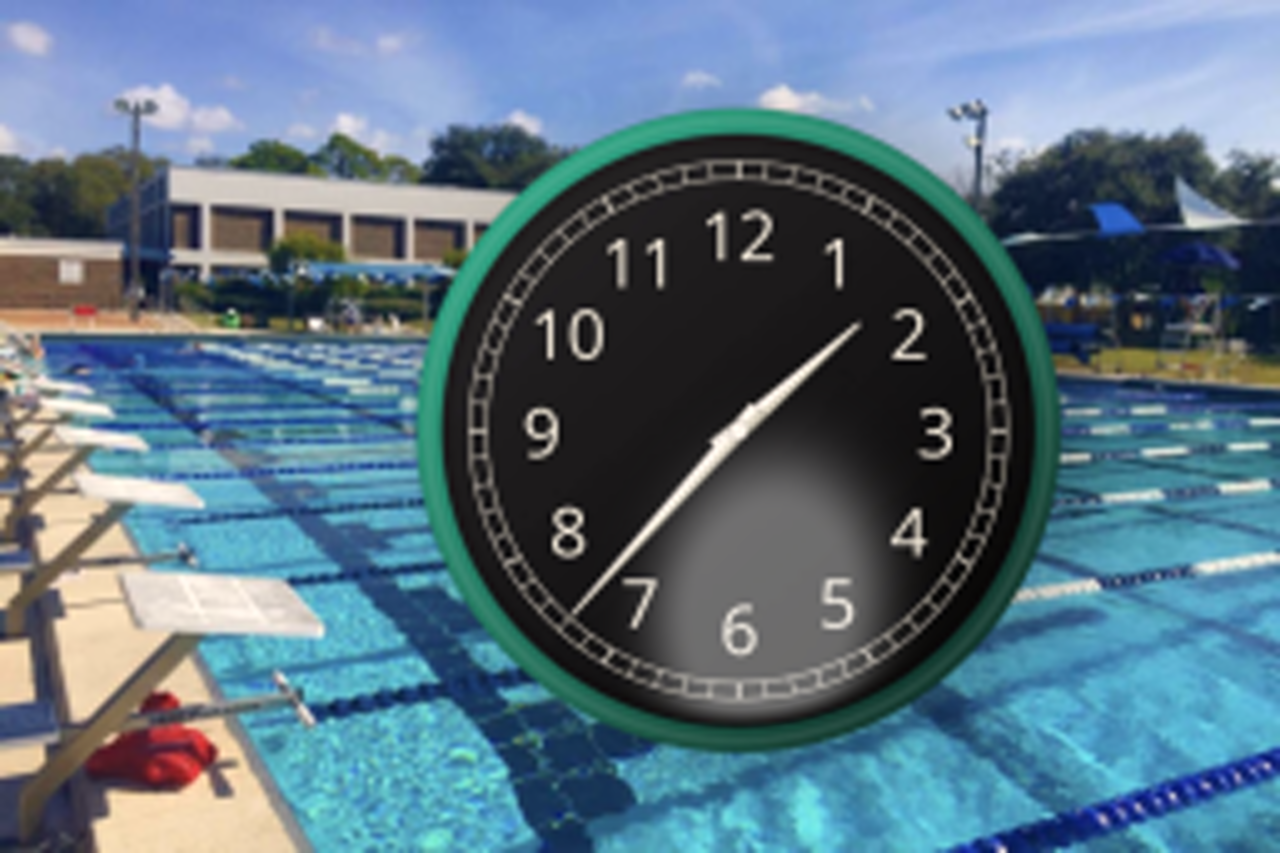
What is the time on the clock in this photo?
1:37
